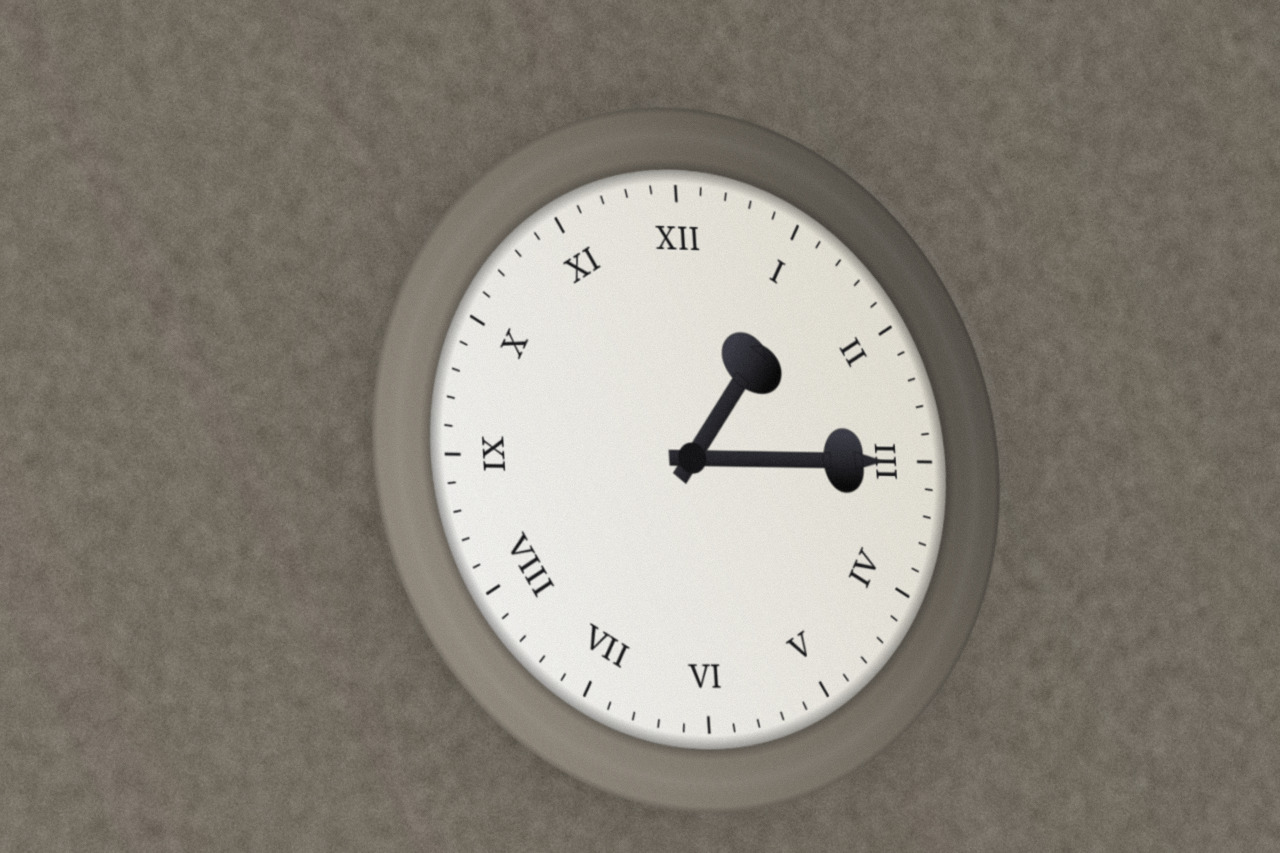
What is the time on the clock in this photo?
1:15
